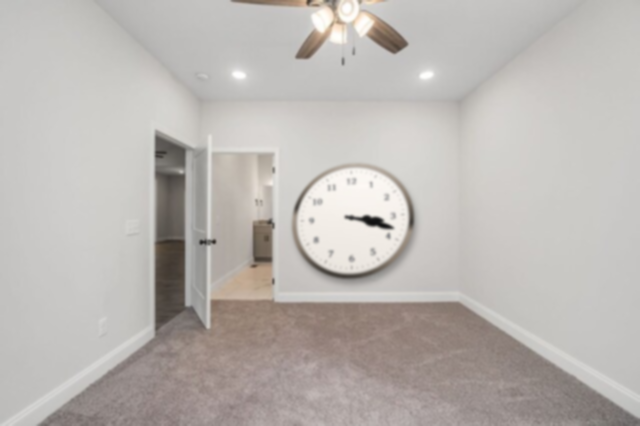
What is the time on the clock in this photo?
3:18
